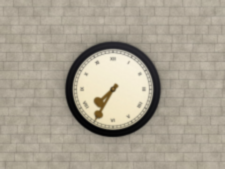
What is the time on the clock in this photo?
7:35
